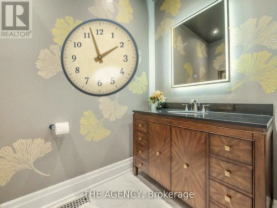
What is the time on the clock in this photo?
1:57
